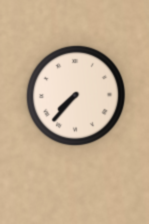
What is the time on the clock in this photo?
7:37
